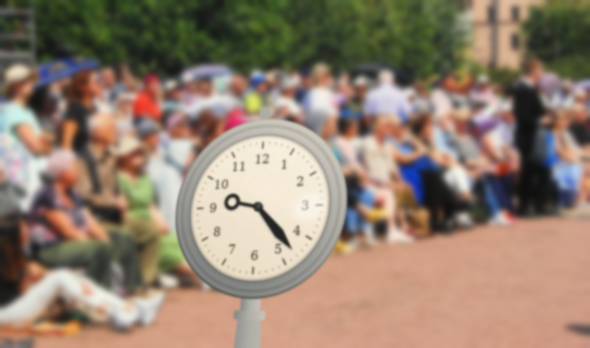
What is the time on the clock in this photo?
9:23
